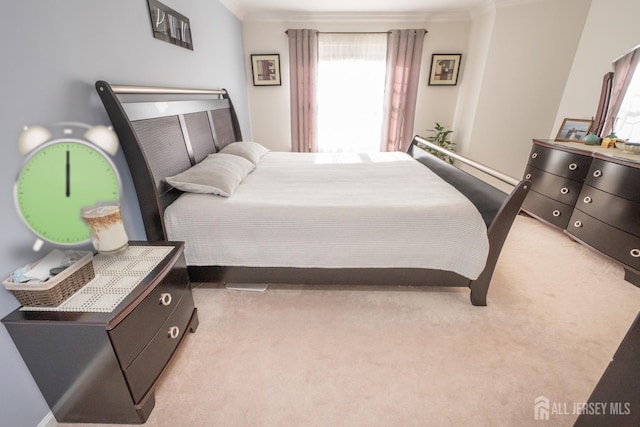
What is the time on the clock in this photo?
12:00
